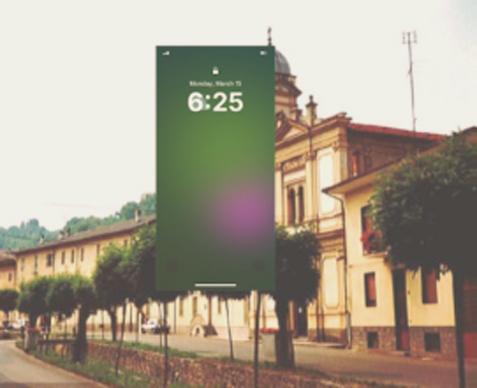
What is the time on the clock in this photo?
6:25
